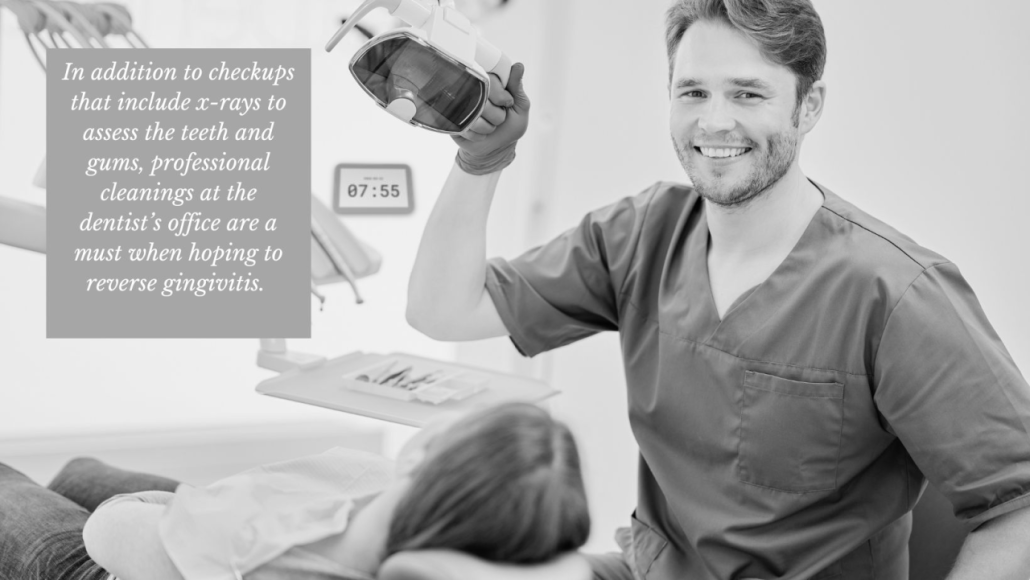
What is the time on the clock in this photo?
7:55
